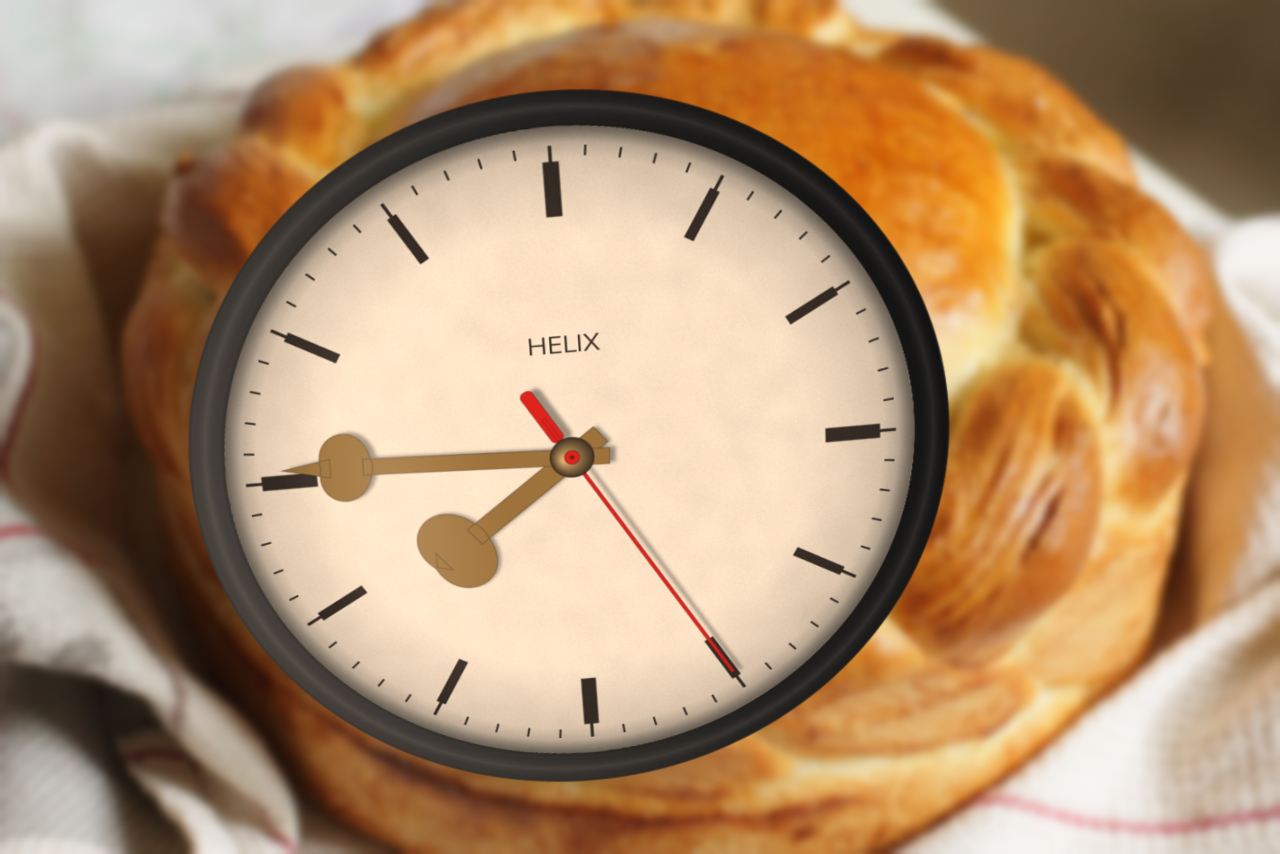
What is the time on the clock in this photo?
7:45:25
